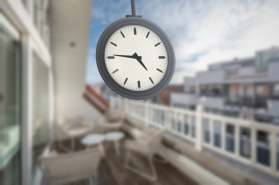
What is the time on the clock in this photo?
4:46
